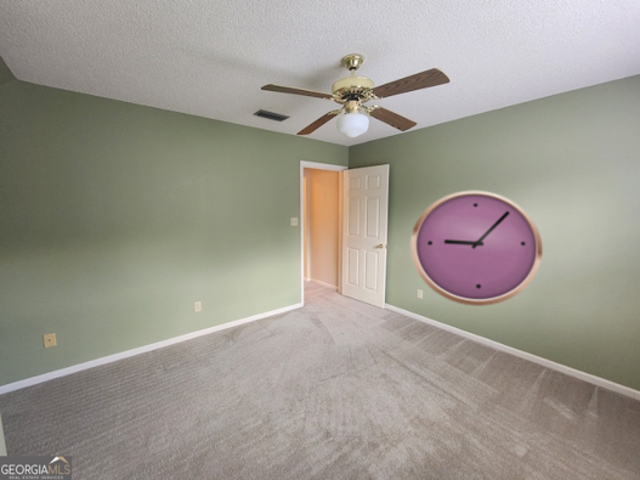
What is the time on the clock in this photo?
9:07
